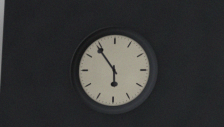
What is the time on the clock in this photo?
5:54
